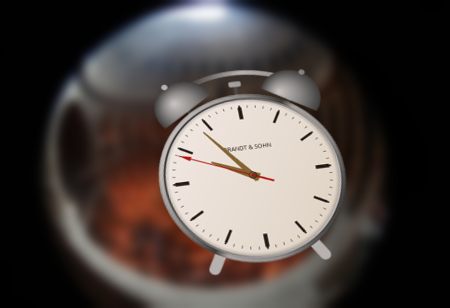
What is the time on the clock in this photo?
9:53:49
